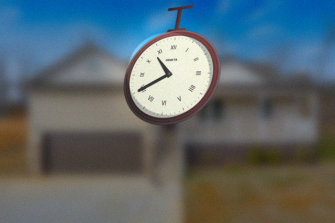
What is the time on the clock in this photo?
10:40
